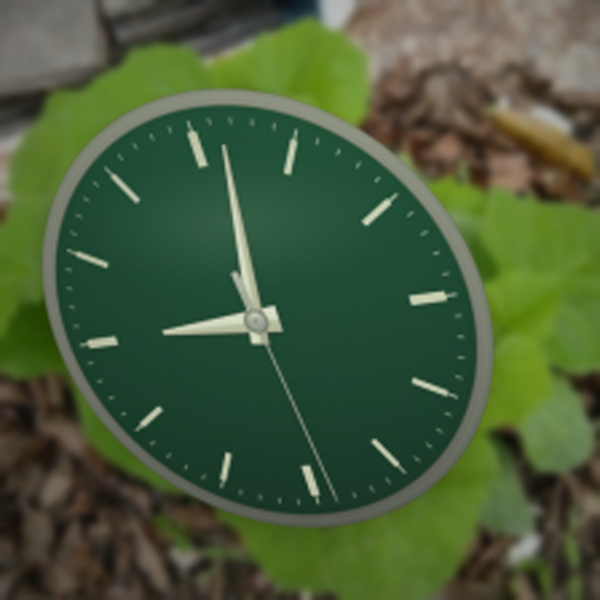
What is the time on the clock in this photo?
9:01:29
